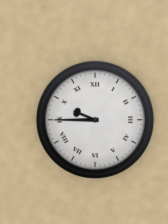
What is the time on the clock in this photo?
9:45
